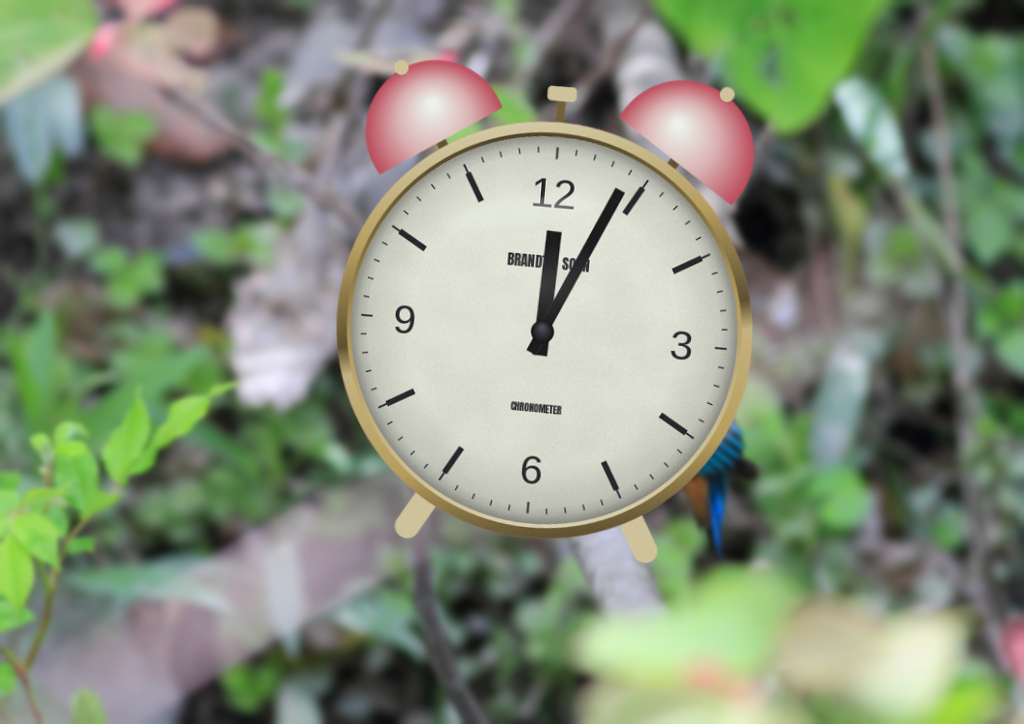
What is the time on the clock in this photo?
12:04
